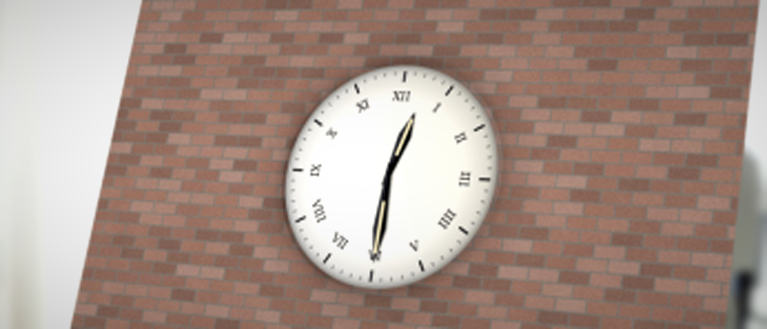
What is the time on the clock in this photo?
12:30
